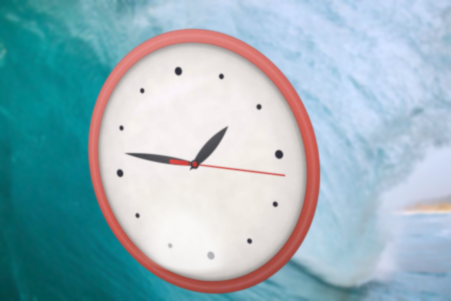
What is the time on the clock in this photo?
1:47:17
